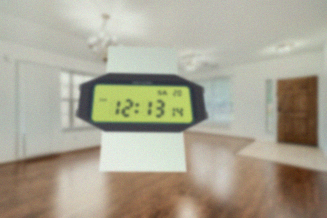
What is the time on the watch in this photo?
12:13:14
